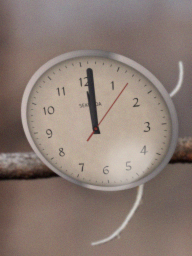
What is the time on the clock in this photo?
12:01:07
